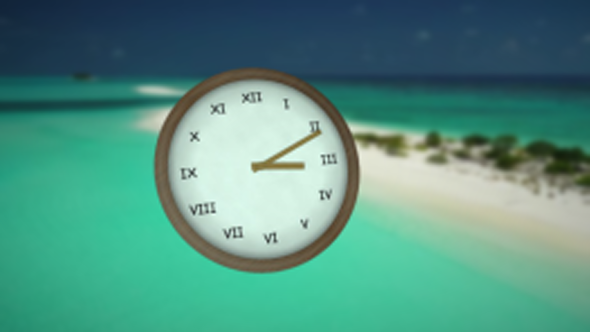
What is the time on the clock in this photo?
3:11
